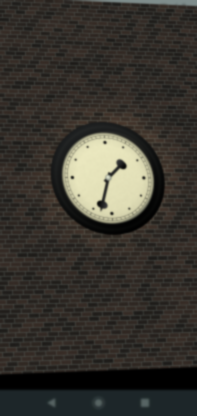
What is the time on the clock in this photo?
1:33
